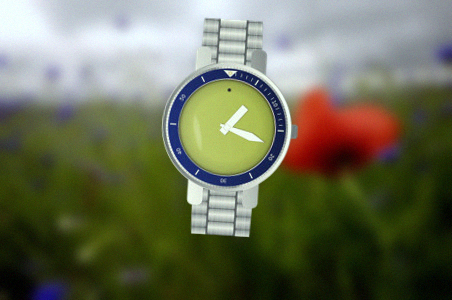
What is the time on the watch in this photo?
1:18
